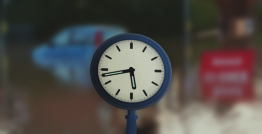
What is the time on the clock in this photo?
5:43
